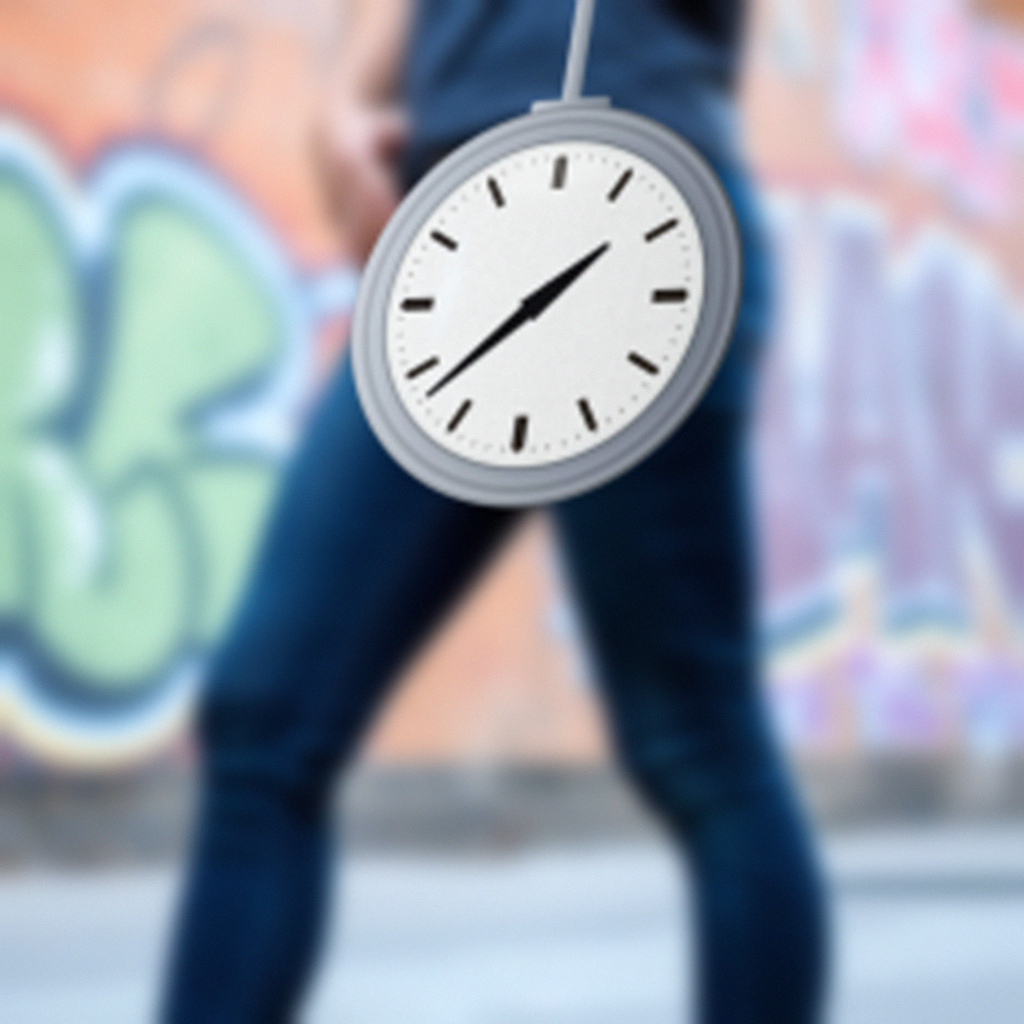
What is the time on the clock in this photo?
1:38
